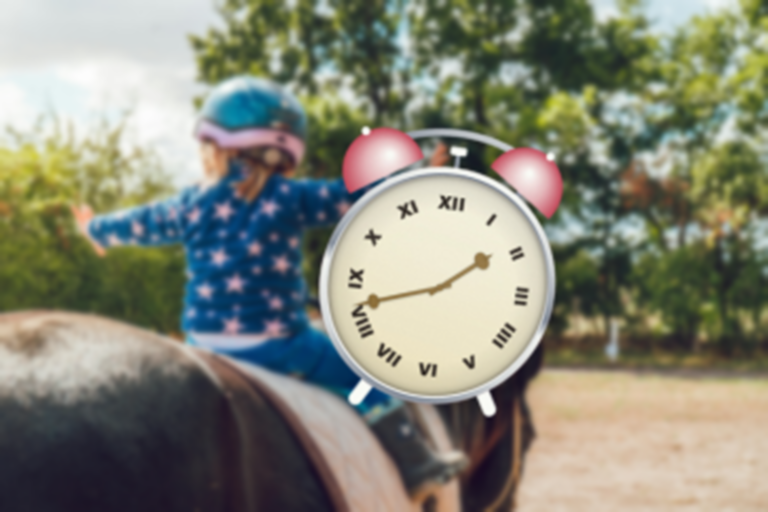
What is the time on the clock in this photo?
1:42
